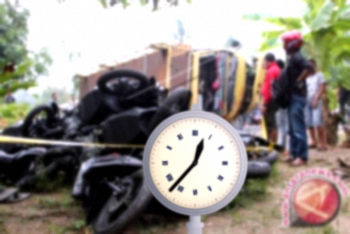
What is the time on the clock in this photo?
12:37
